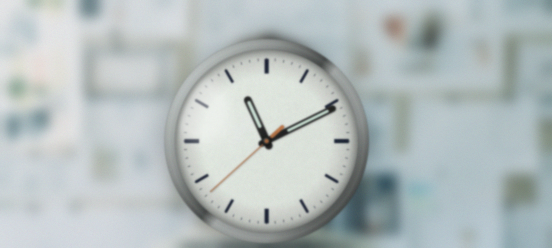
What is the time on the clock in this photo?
11:10:38
